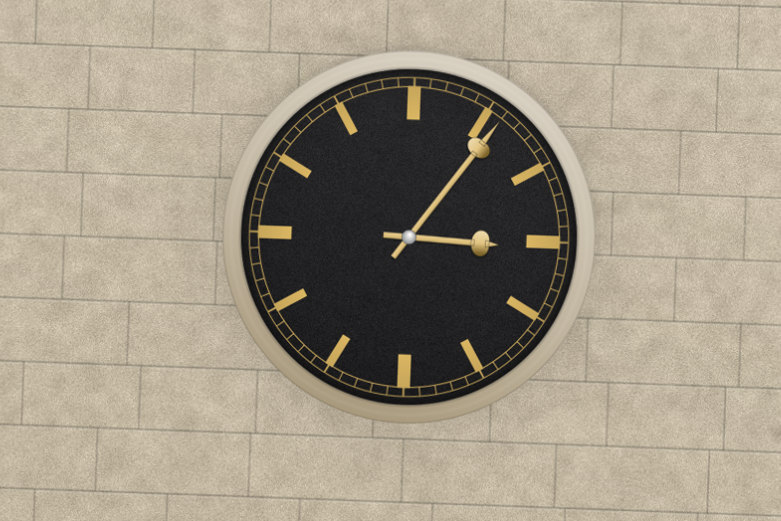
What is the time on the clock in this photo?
3:06
